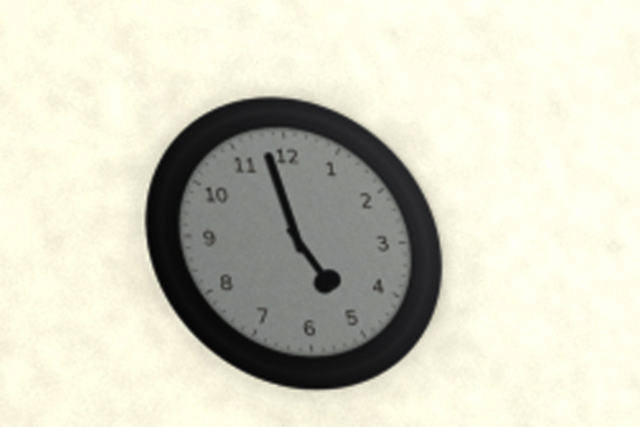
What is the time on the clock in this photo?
4:58
